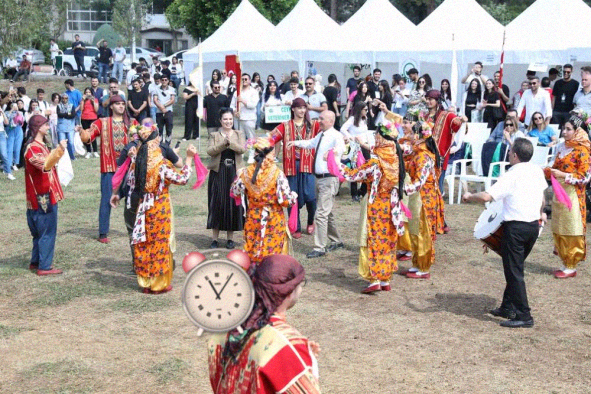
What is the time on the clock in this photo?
11:06
